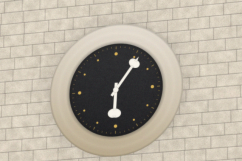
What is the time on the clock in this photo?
6:06
